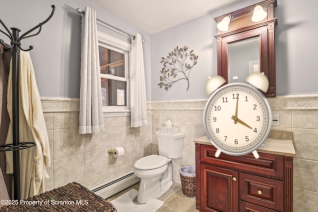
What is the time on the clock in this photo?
4:01
